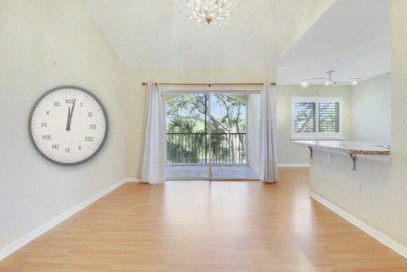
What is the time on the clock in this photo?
12:02
